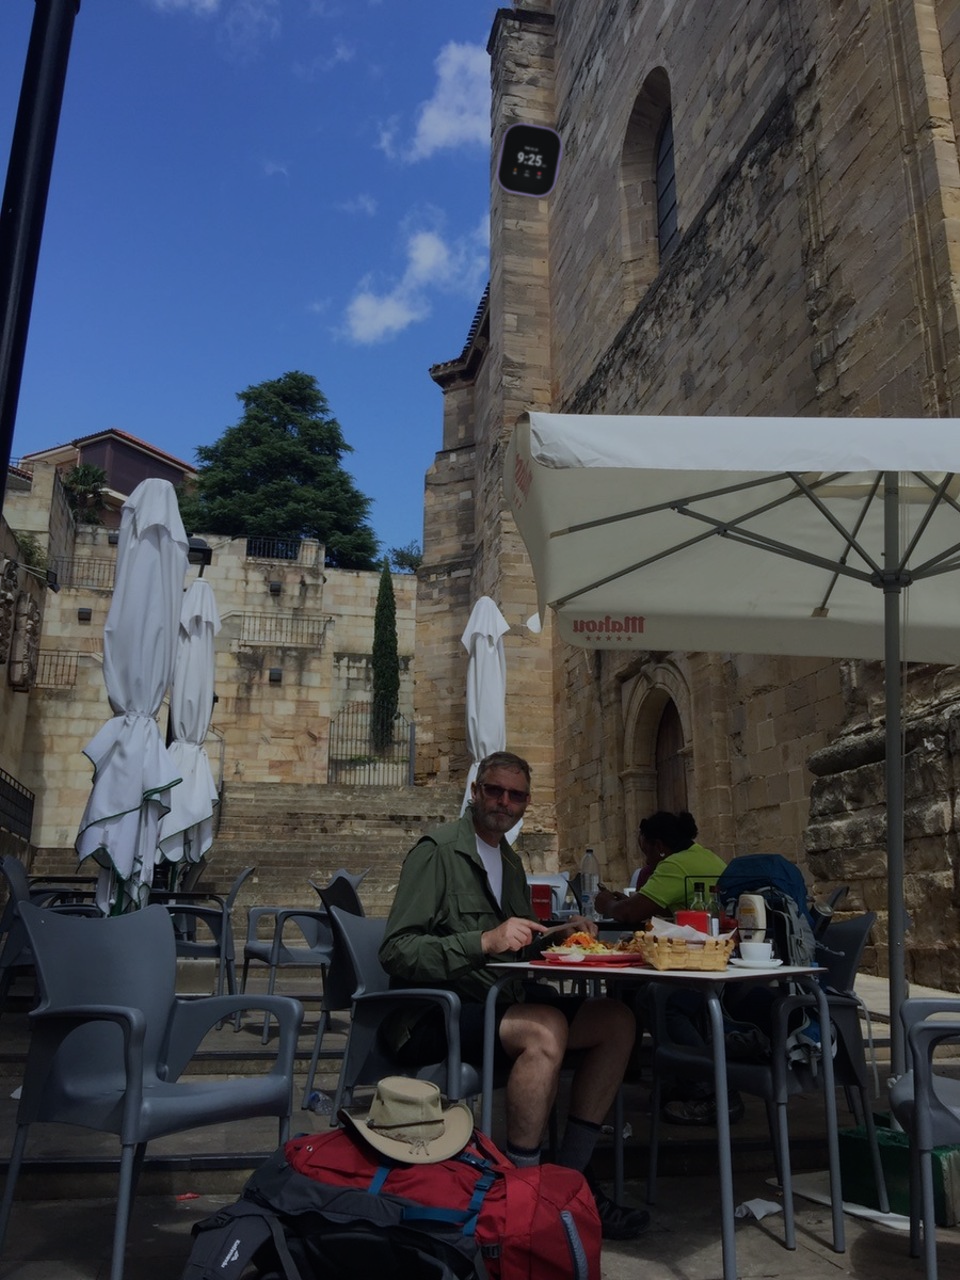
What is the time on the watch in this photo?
9:25
